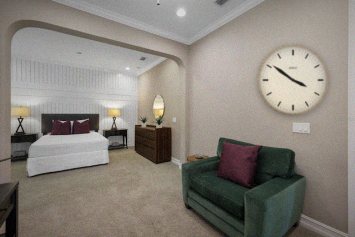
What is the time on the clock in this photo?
3:51
